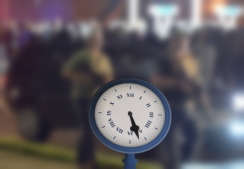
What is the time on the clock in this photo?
5:27
